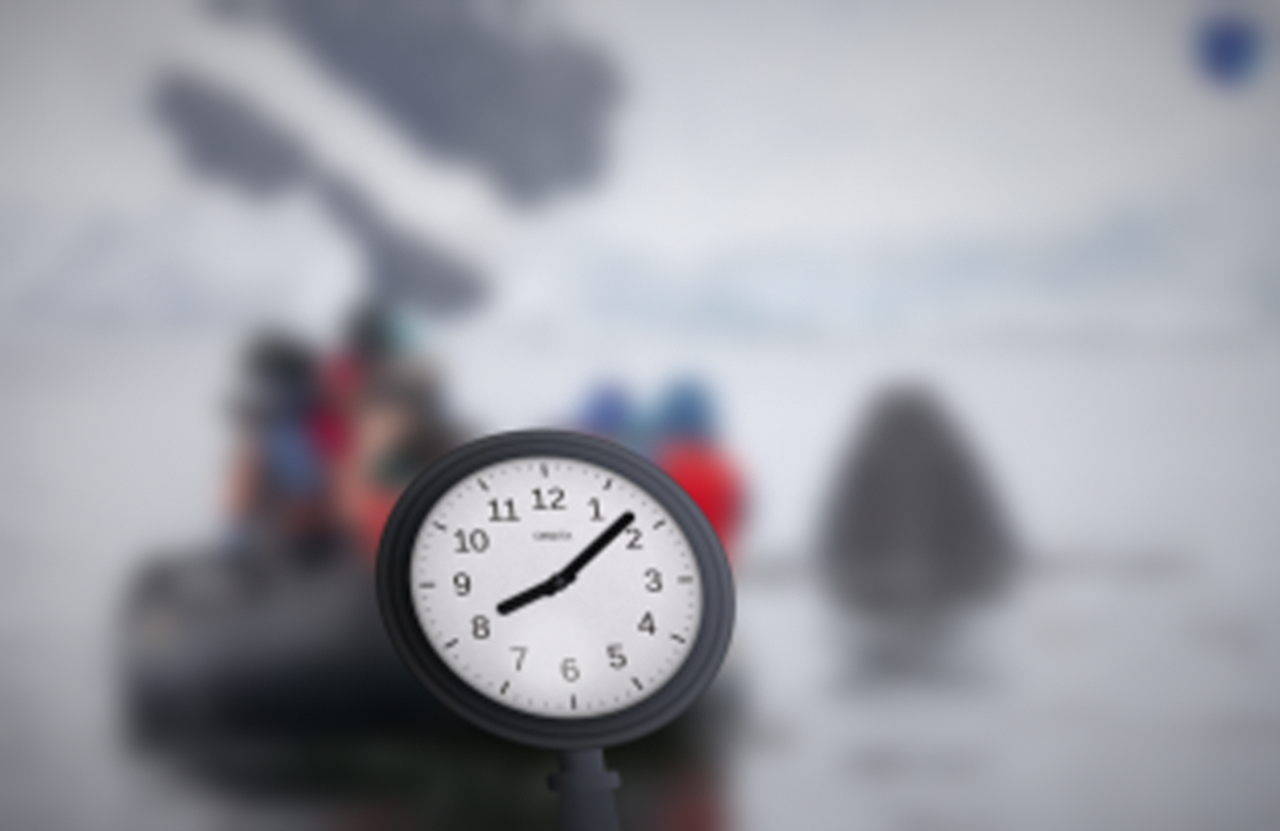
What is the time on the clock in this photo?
8:08
